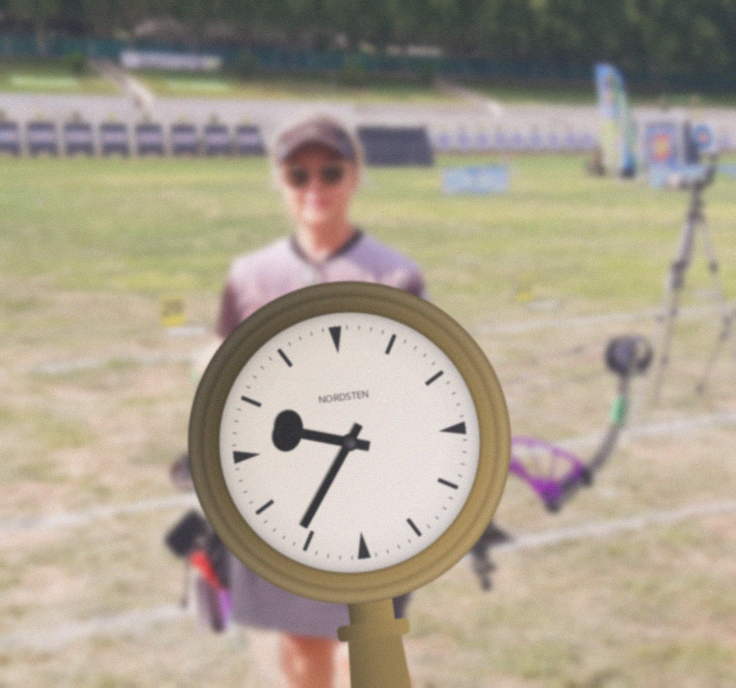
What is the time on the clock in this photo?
9:36
